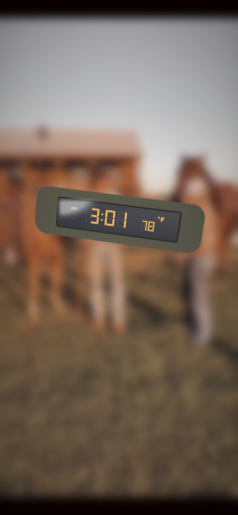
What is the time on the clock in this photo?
3:01
